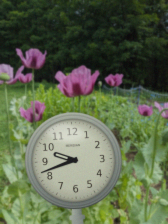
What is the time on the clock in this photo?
9:42
